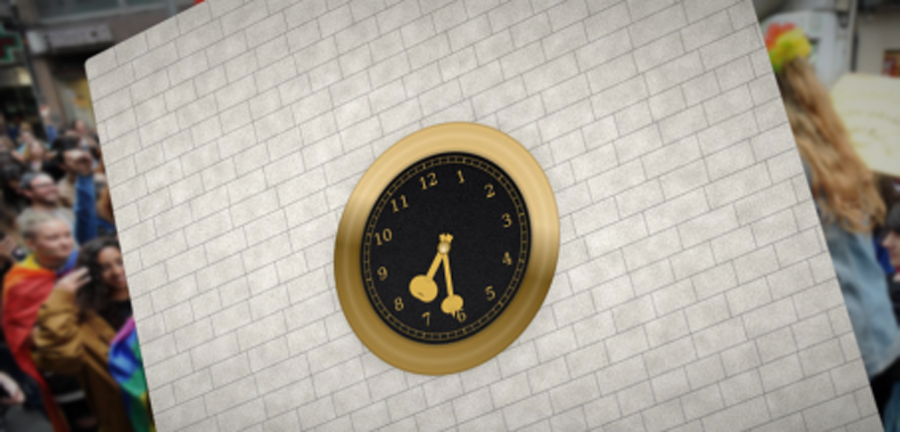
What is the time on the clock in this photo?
7:31
